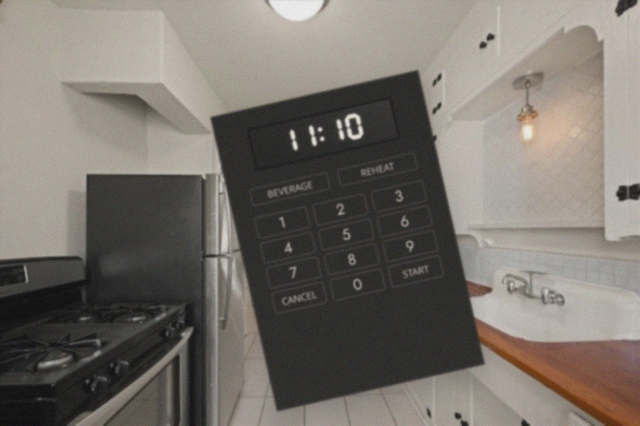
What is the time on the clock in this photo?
11:10
